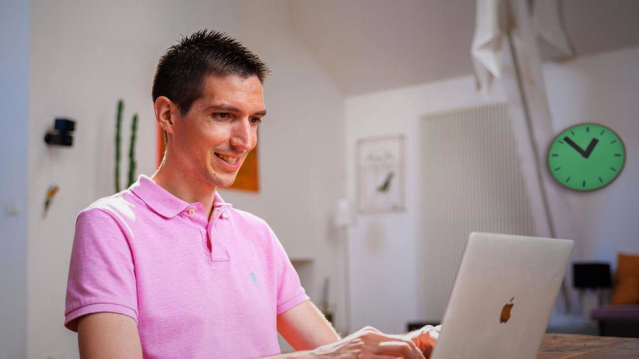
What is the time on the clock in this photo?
12:52
